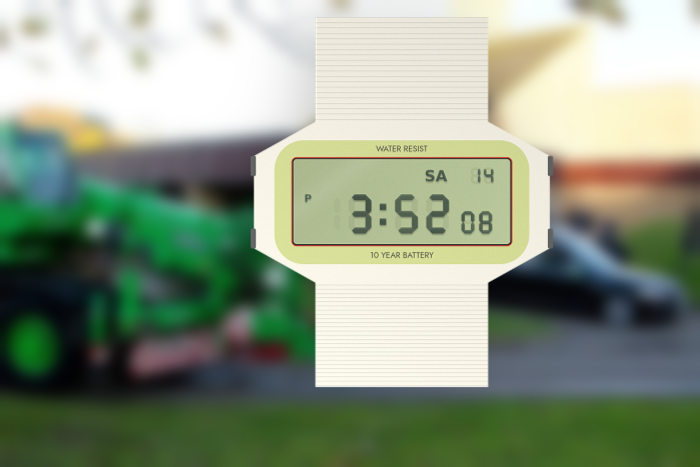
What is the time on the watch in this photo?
3:52:08
